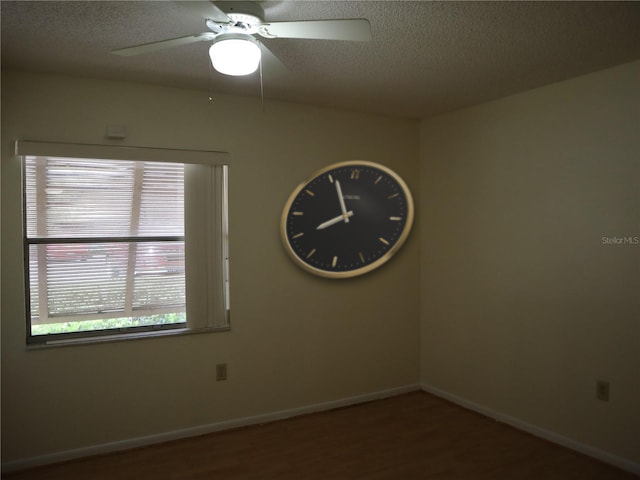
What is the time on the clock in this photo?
7:56
